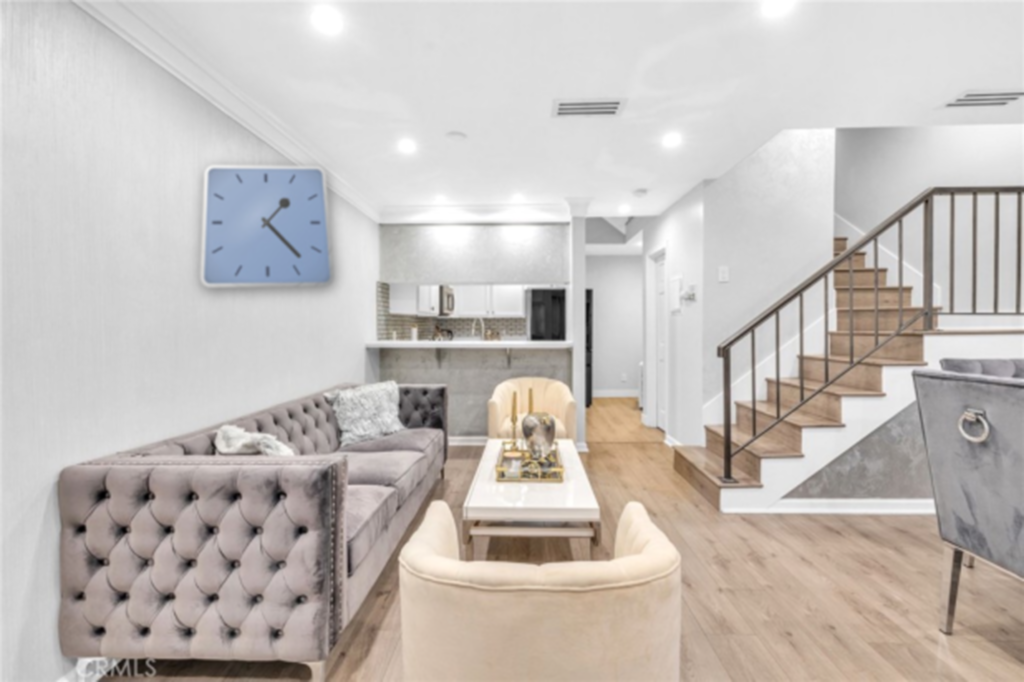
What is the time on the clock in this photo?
1:23
